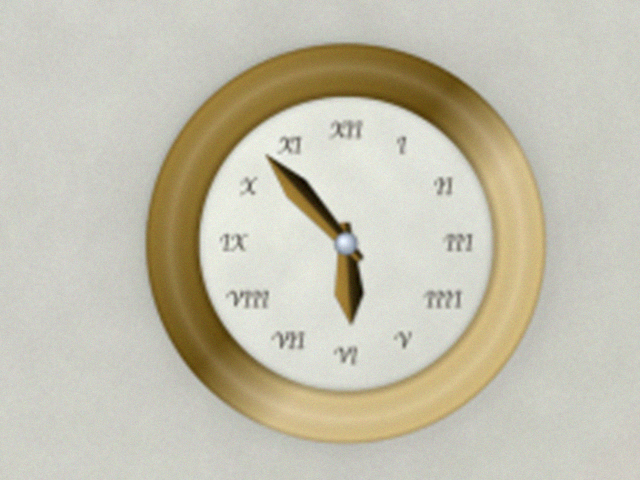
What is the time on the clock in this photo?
5:53
